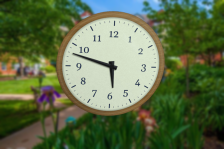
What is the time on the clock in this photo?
5:48
